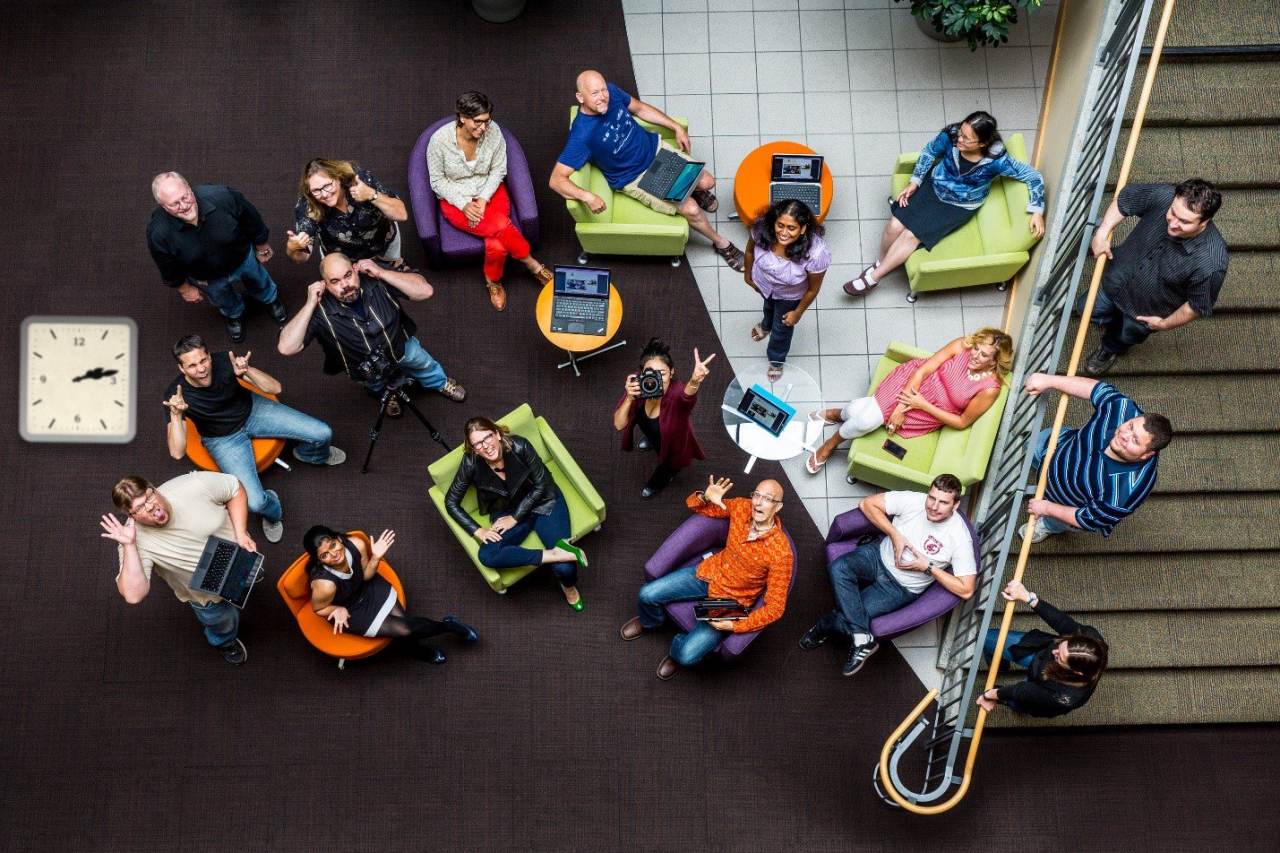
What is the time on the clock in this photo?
2:13
